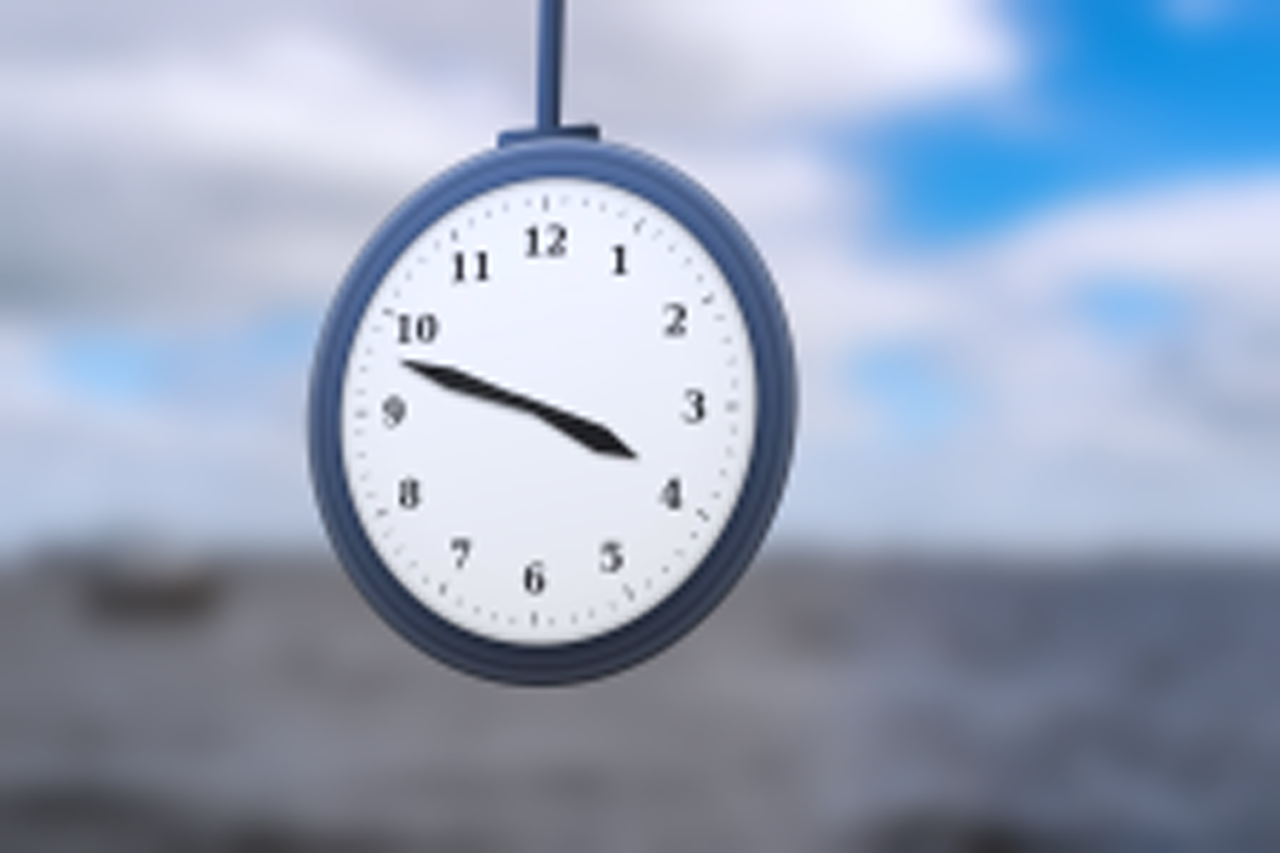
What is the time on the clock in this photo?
3:48
